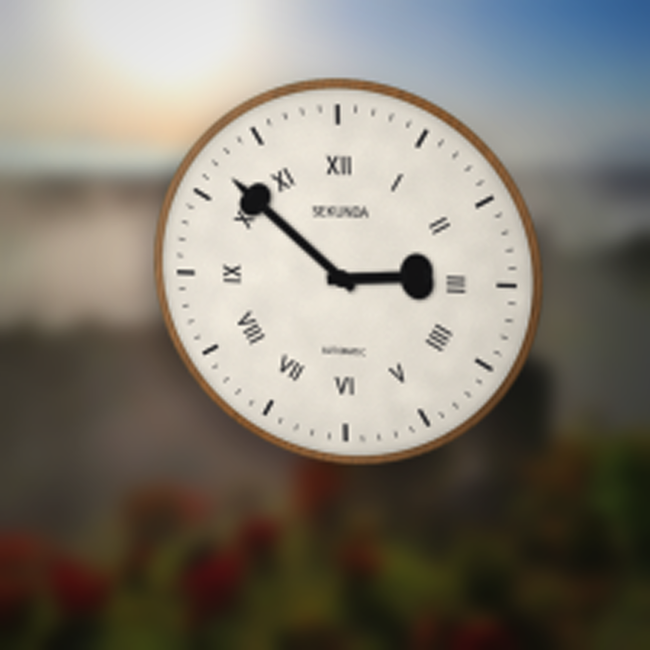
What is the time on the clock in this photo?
2:52
